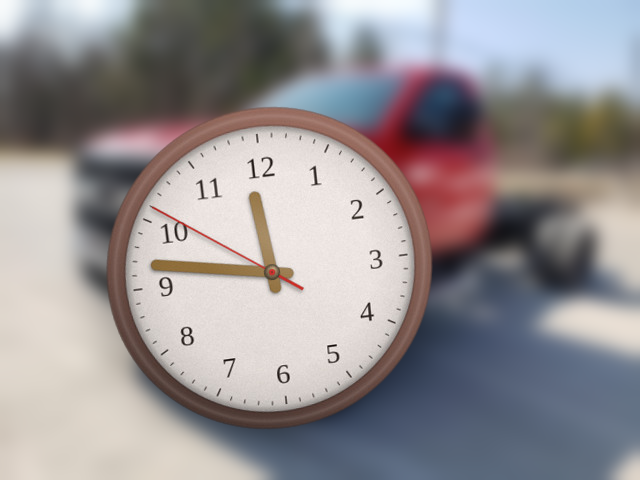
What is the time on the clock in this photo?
11:46:51
